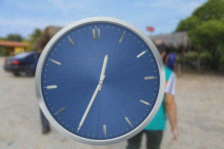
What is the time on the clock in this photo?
12:35
